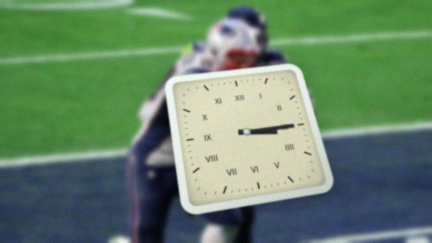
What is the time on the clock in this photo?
3:15
